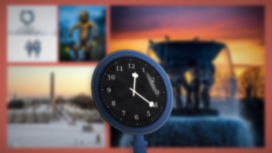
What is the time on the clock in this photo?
12:21
